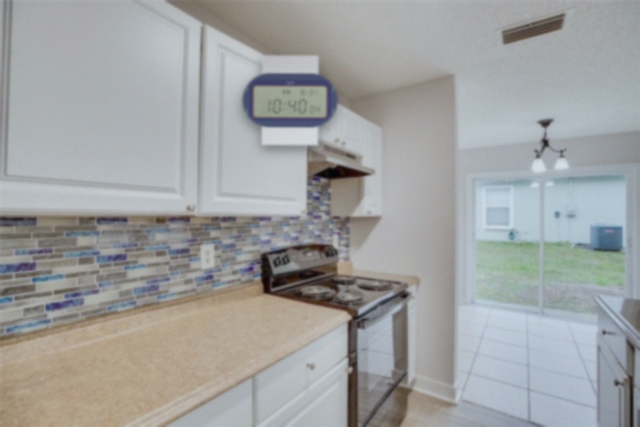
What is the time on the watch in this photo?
10:40
